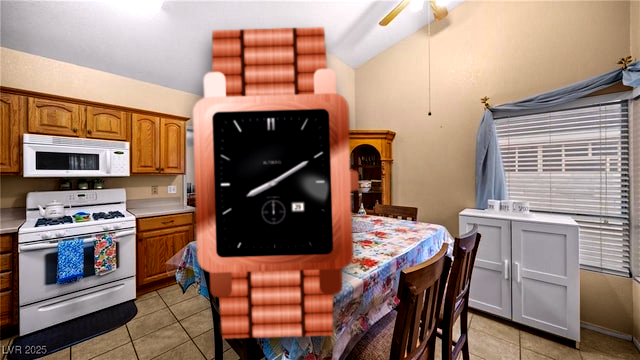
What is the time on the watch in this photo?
8:10
